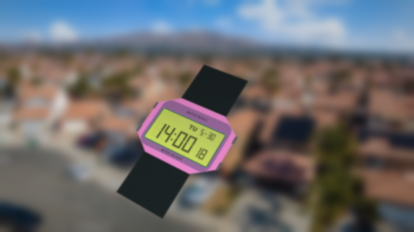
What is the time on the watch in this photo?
14:00:18
